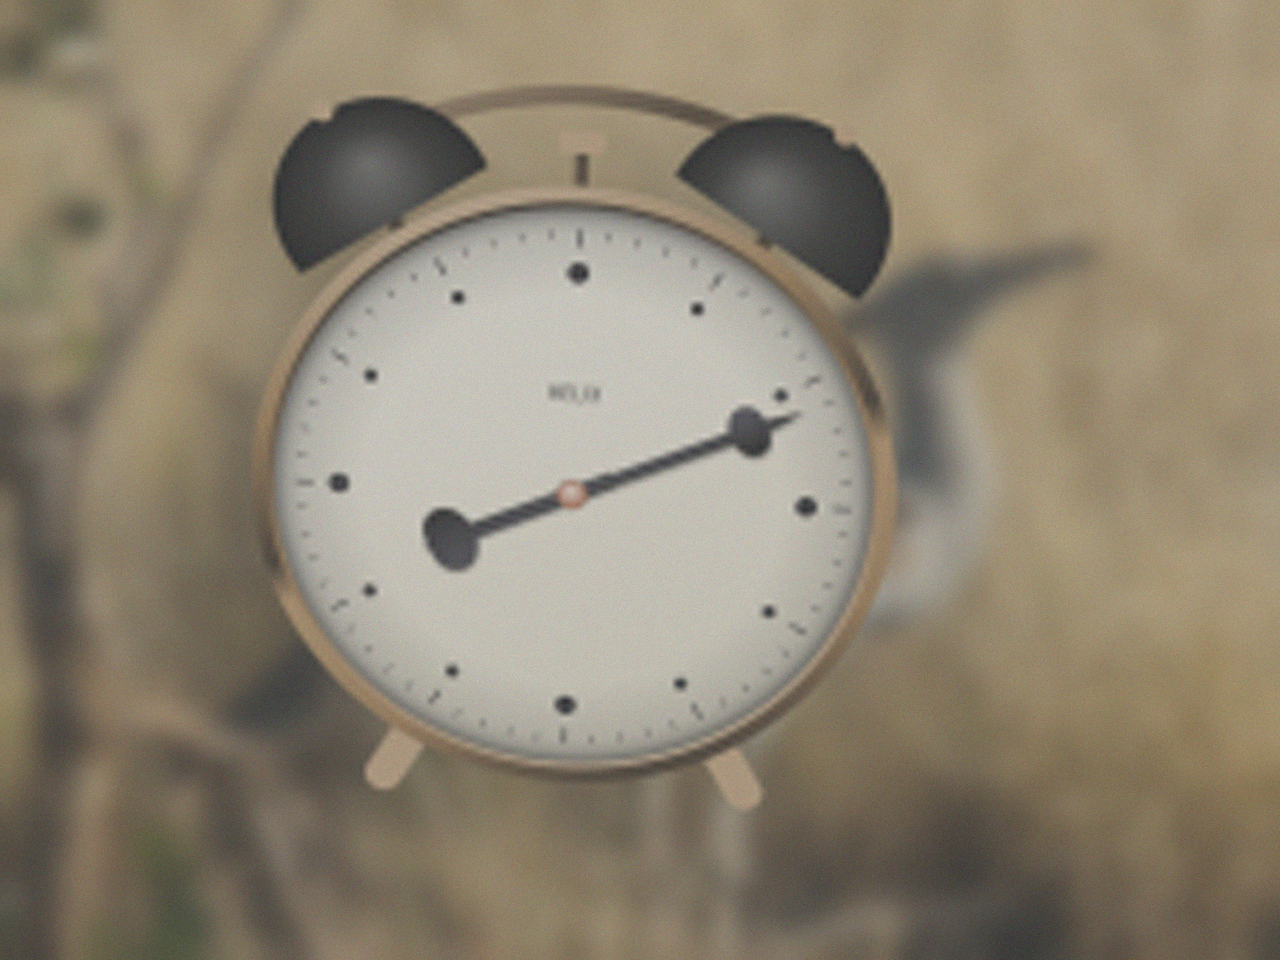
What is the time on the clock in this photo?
8:11
